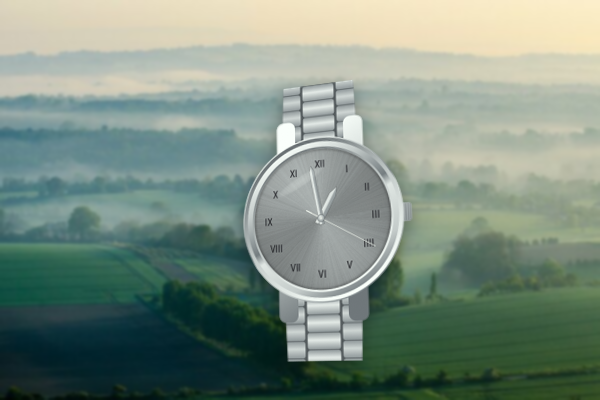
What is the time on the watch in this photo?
12:58:20
